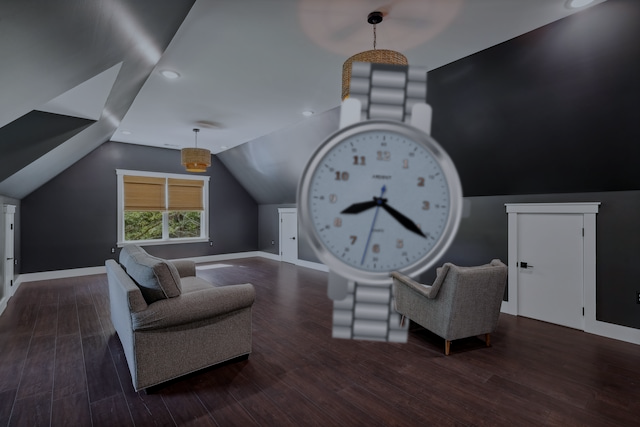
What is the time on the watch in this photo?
8:20:32
